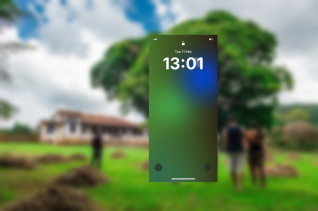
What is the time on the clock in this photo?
13:01
